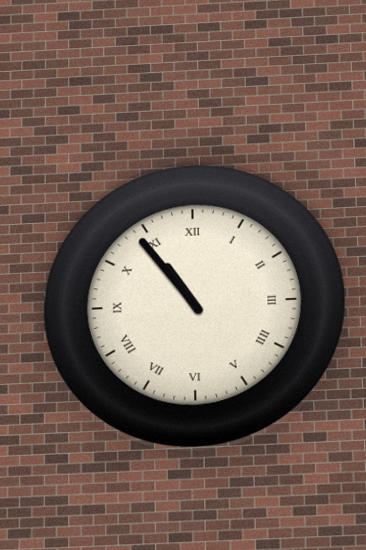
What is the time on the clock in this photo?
10:54
